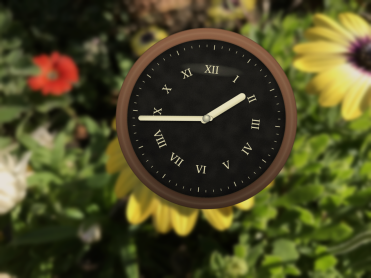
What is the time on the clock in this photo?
1:44
